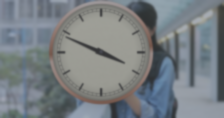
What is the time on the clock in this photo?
3:49
